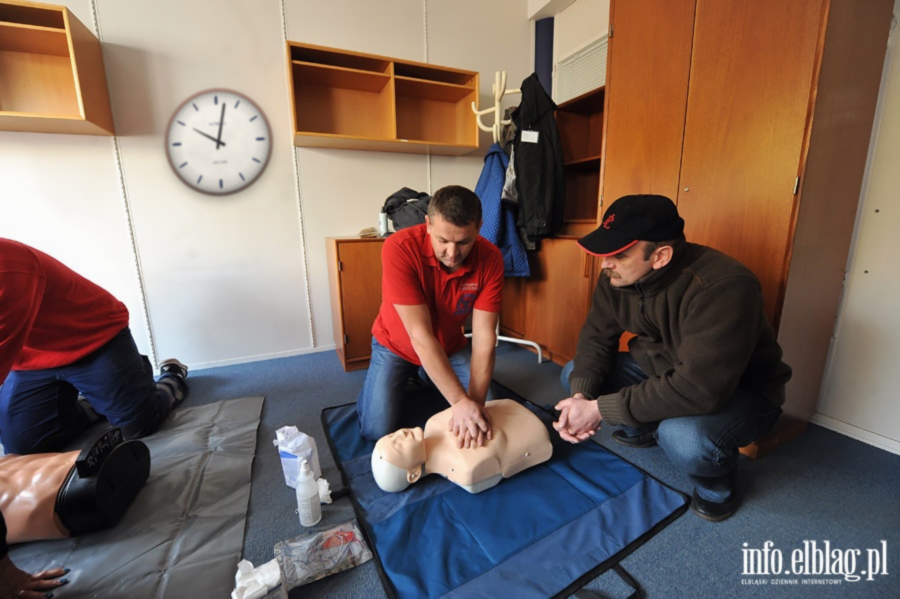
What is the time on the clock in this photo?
10:02
